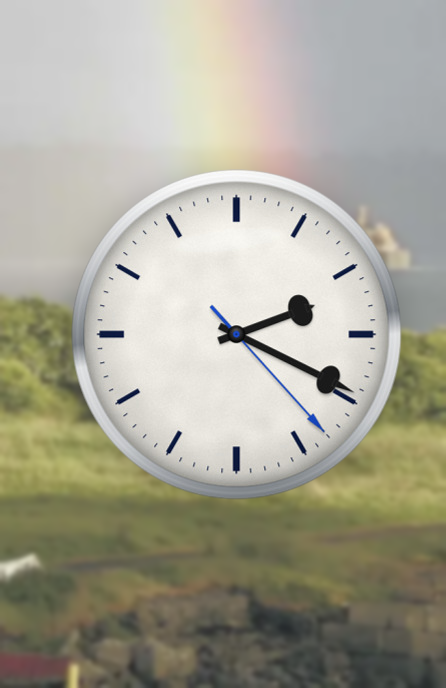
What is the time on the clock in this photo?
2:19:23
